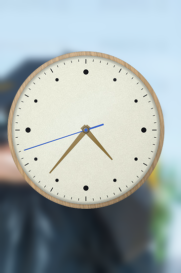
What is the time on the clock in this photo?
4:36:42
